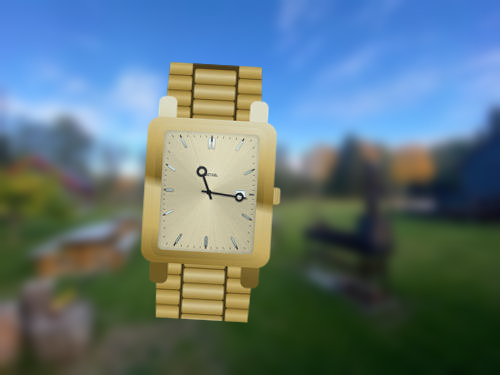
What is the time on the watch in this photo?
11:16
